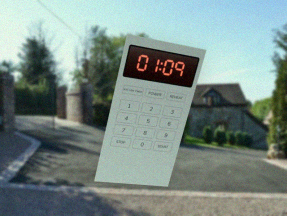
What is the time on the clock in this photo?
1:09
